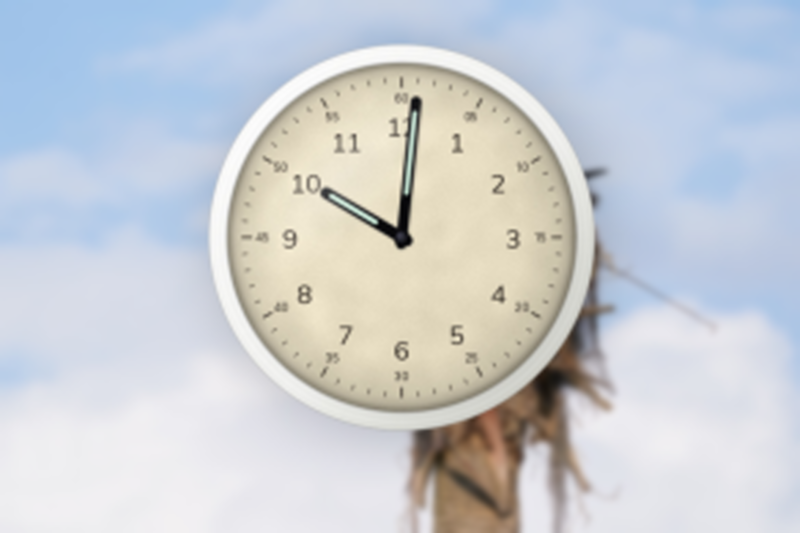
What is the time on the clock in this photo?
10:01
